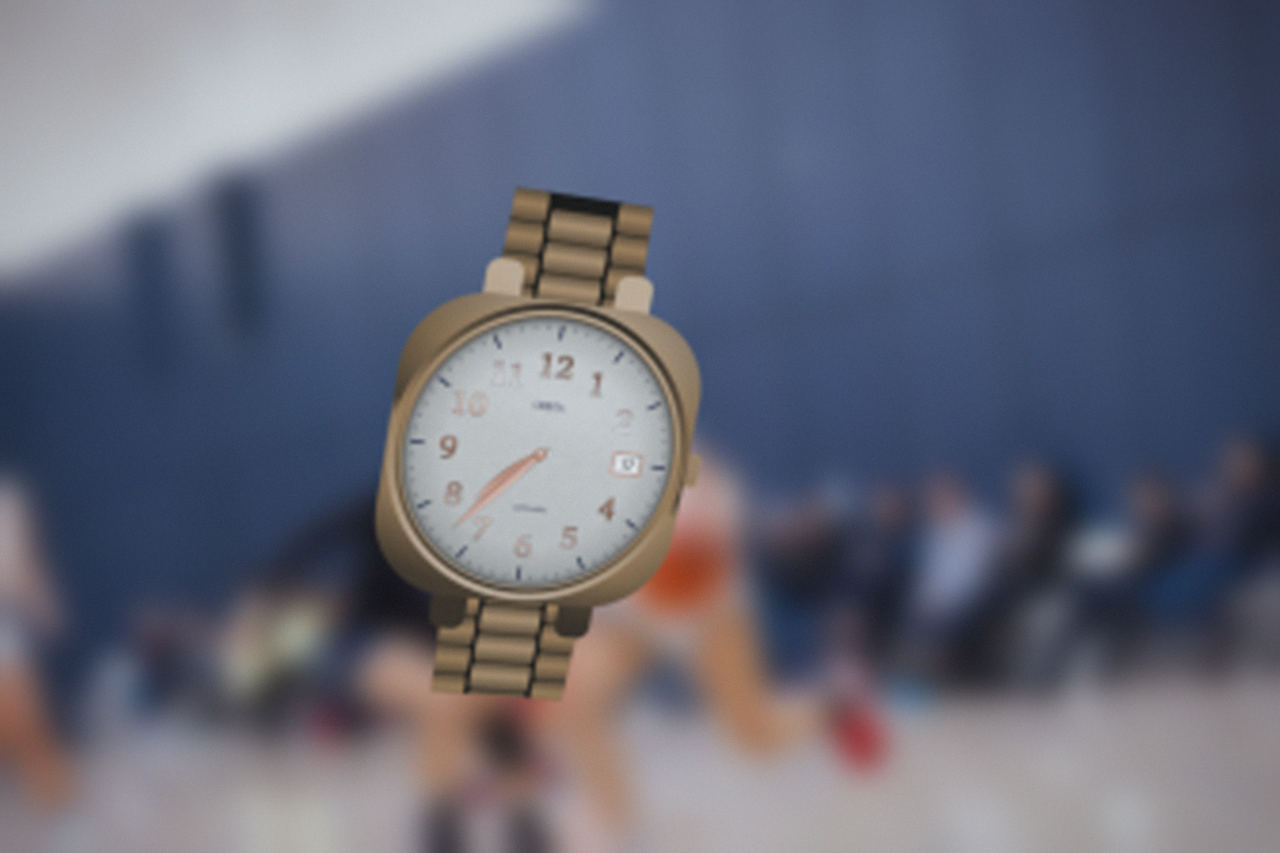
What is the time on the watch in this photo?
7:37
